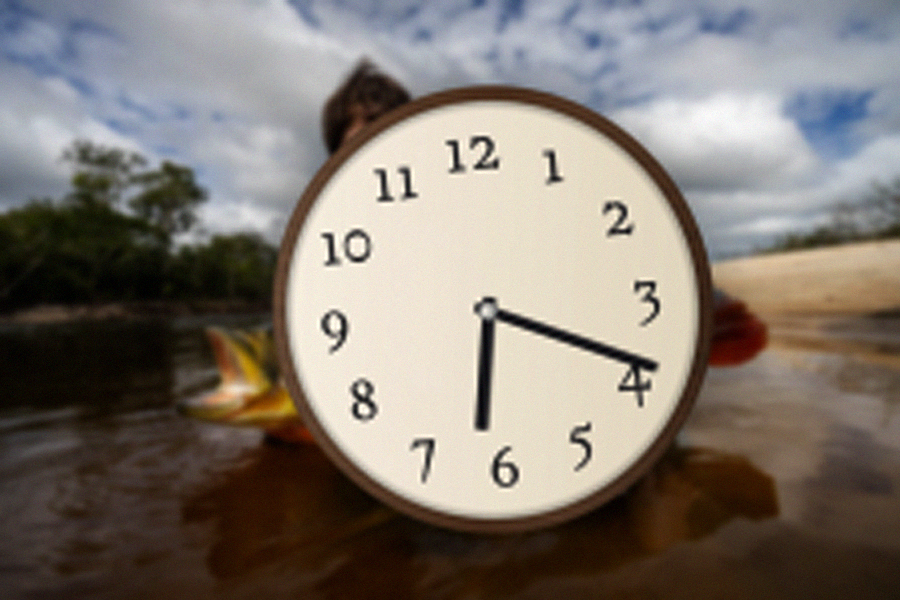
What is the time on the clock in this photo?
6:19
